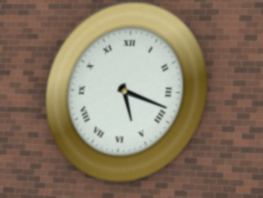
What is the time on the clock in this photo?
5:18
